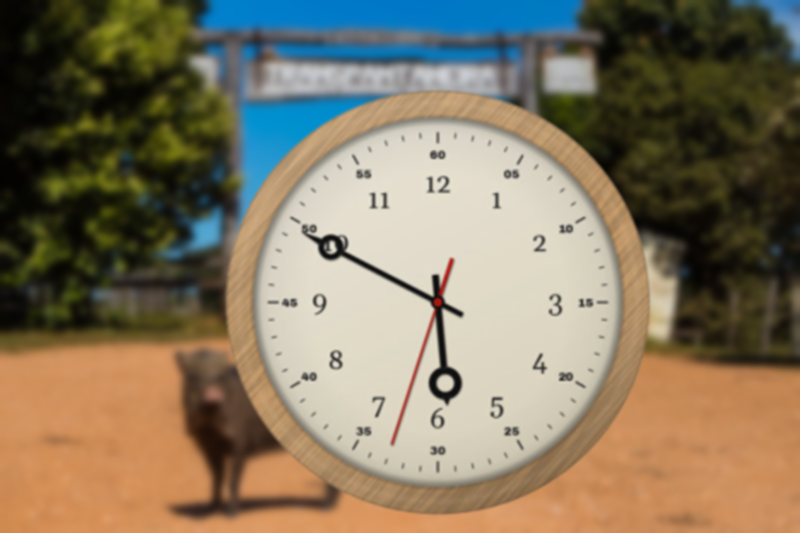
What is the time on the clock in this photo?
5:49:33
